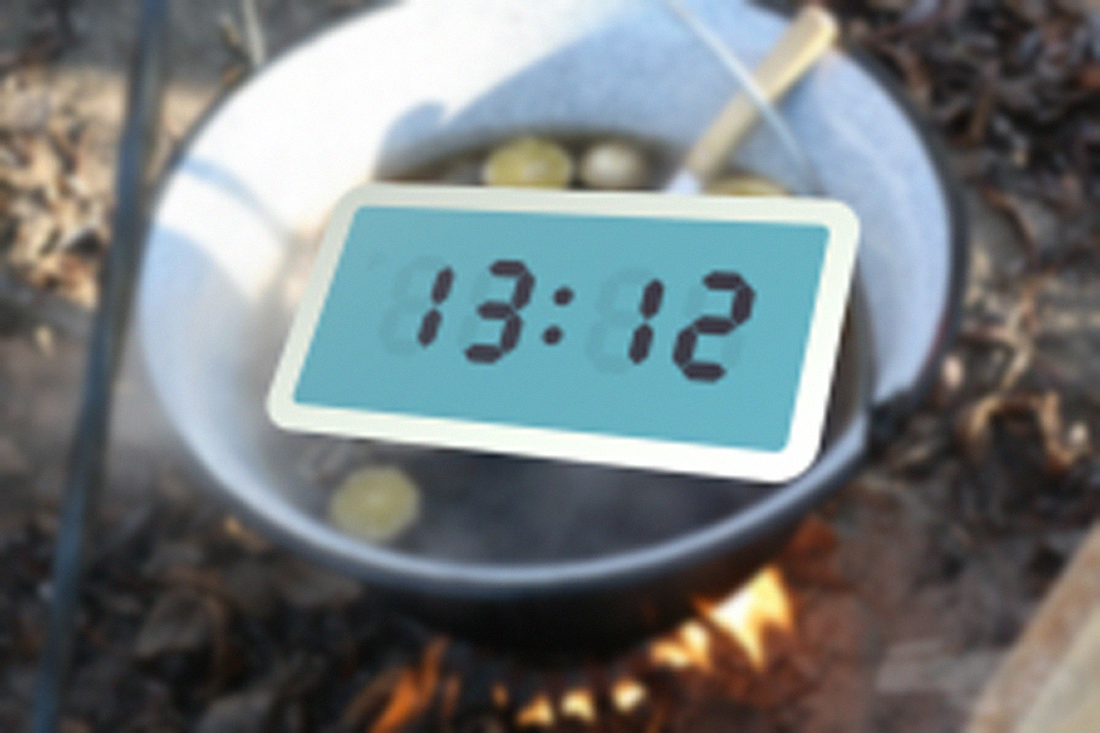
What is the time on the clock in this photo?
13:12
